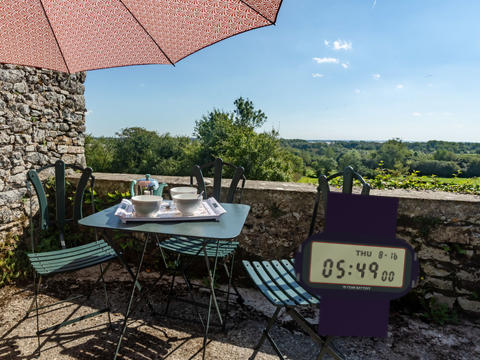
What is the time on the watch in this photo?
5:49:00
